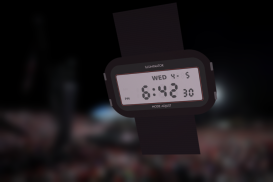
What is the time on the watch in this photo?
6:42:30
